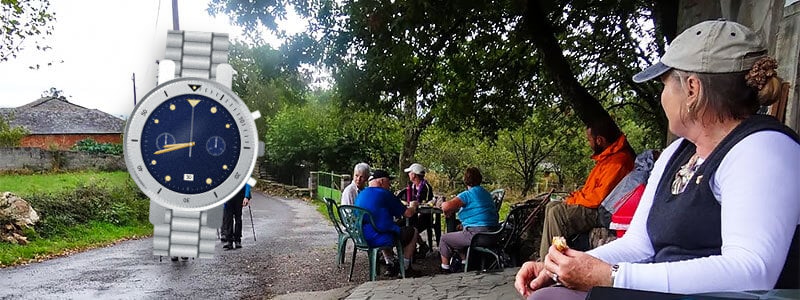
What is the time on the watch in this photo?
8:42
